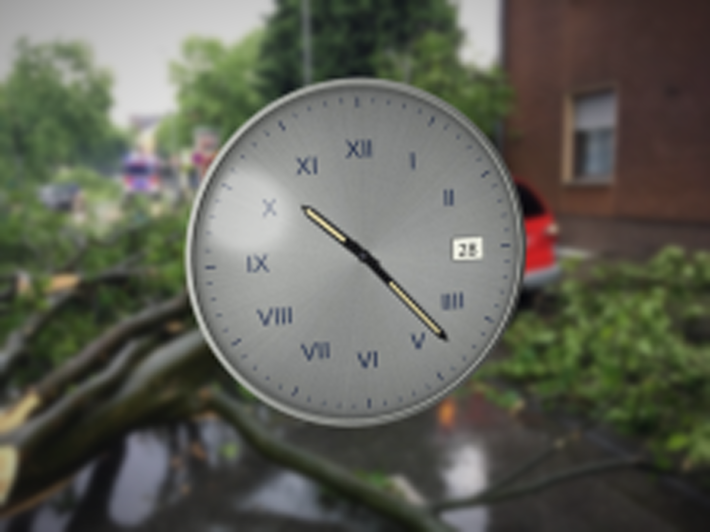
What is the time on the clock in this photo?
10:23
